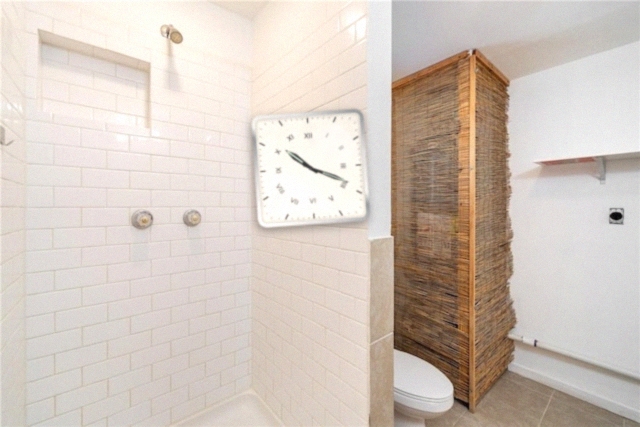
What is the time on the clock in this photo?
10:19
